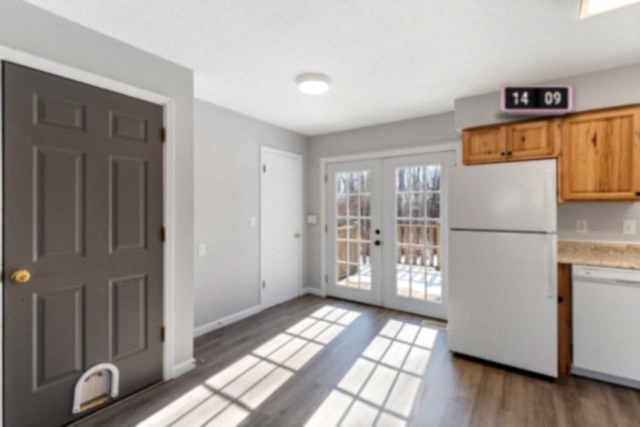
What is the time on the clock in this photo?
14:09
